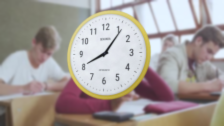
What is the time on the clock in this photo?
8:06
